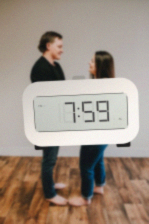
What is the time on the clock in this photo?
7:59
